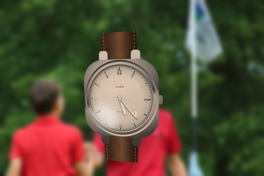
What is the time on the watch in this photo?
5:23
